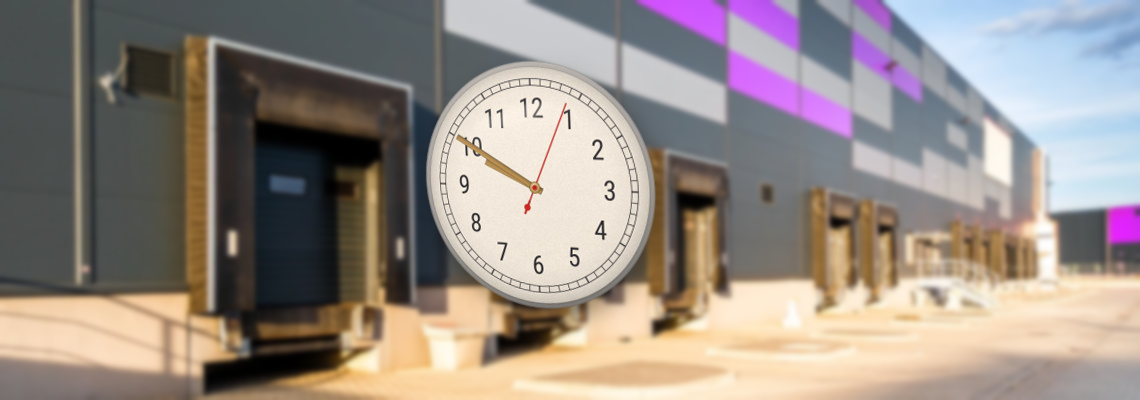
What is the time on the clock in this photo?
9:50:04
